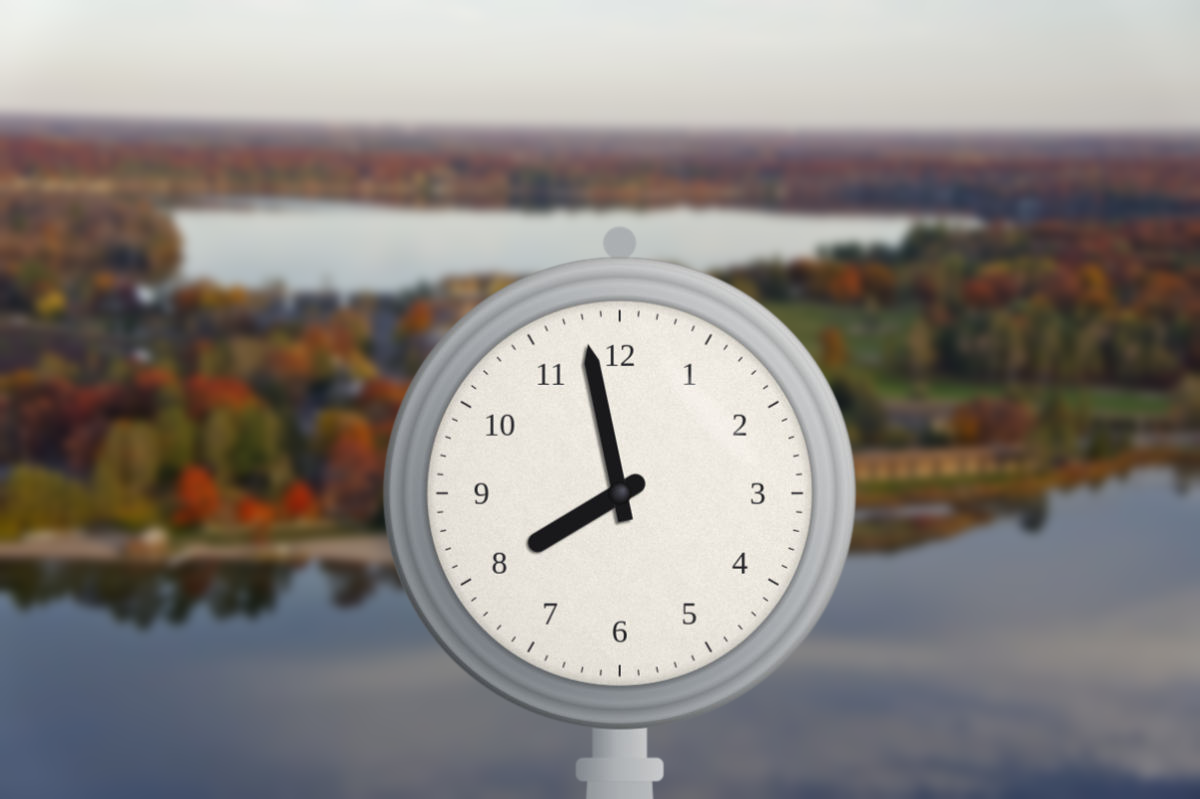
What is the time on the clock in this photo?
7:58
